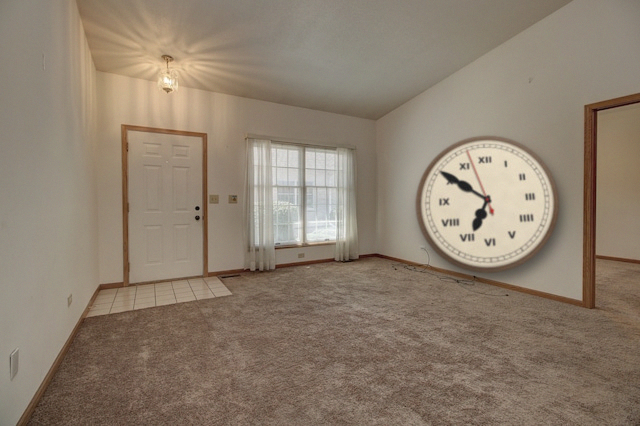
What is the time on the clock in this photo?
6:50:57
